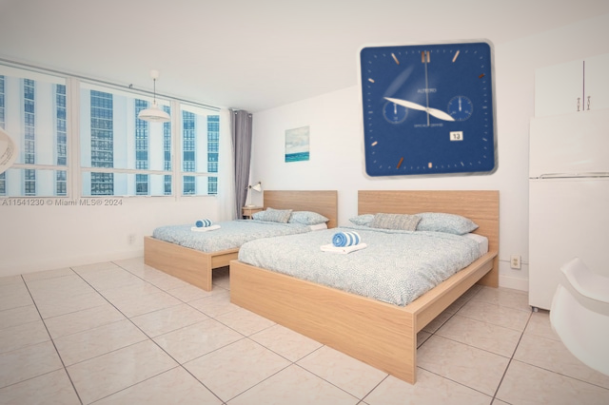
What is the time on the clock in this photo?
3:48
